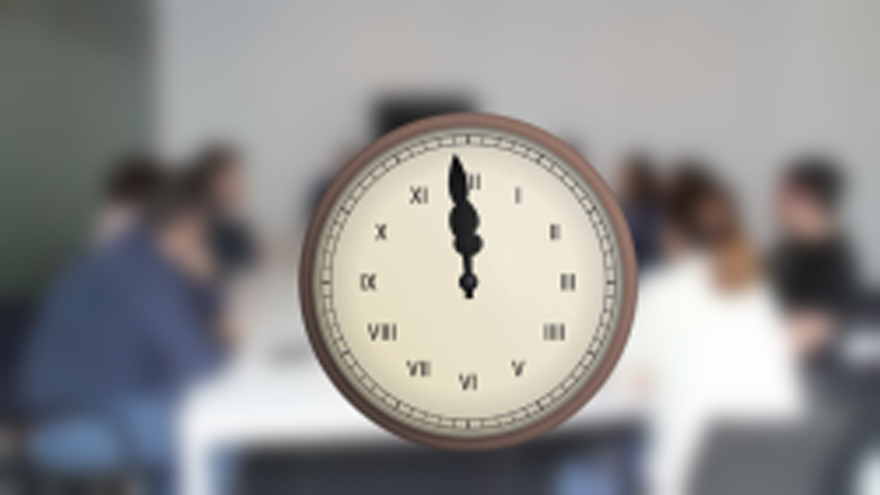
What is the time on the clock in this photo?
11:59
